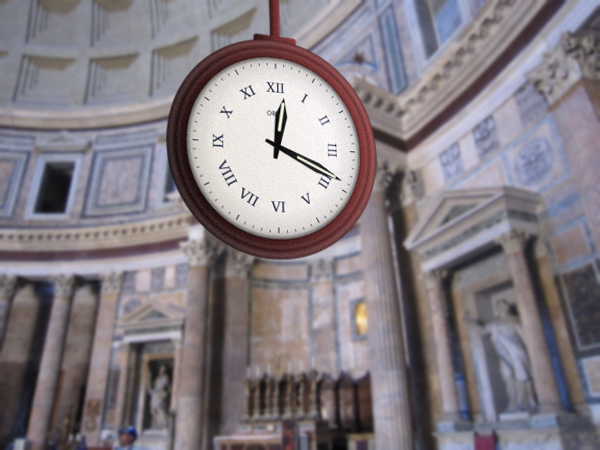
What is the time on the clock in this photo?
12:19
